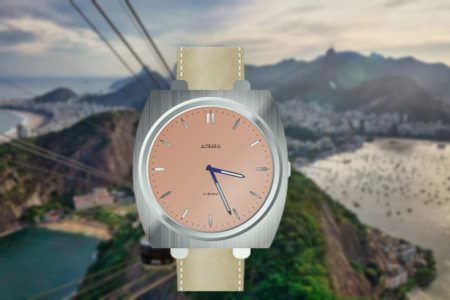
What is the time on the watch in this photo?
3:26
